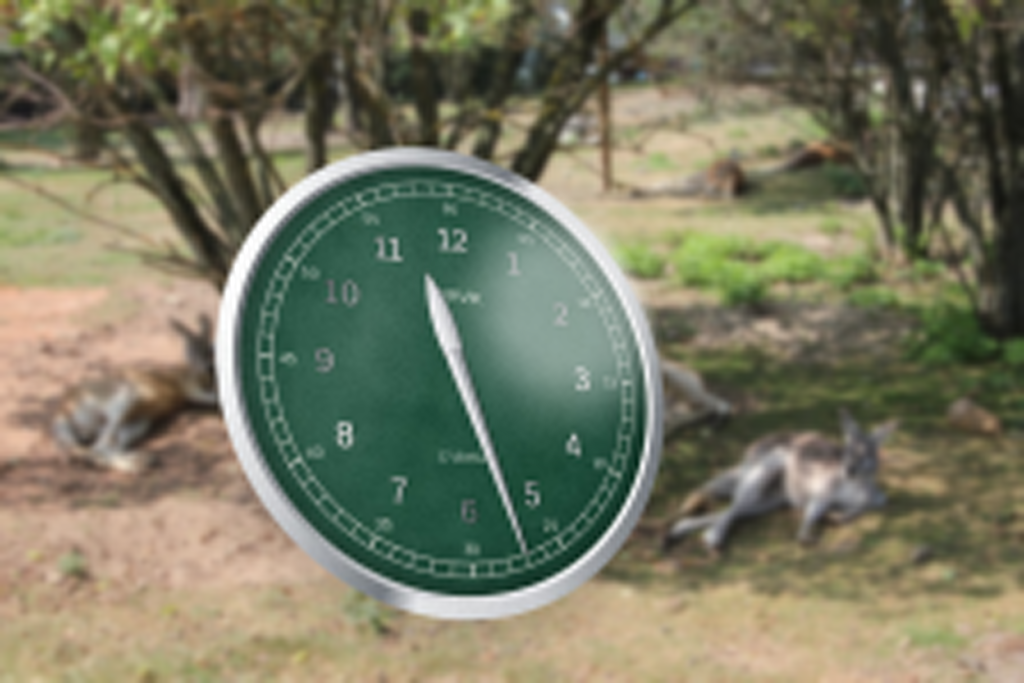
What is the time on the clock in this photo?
11:27
